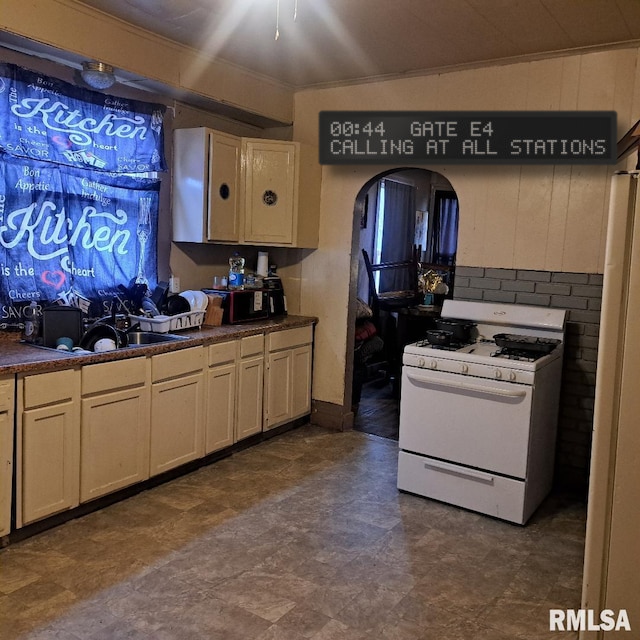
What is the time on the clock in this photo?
0:44
